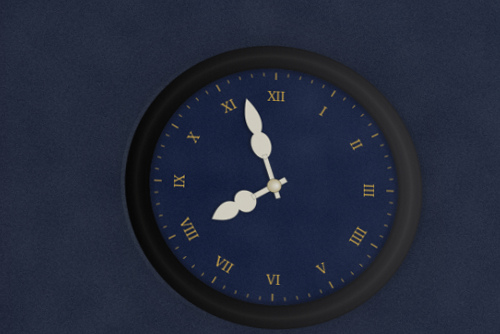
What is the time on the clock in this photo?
7:57
